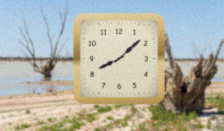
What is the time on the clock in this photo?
8:08
